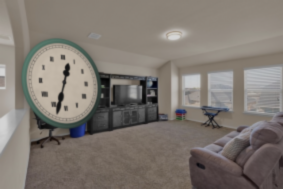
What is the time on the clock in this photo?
12:33
